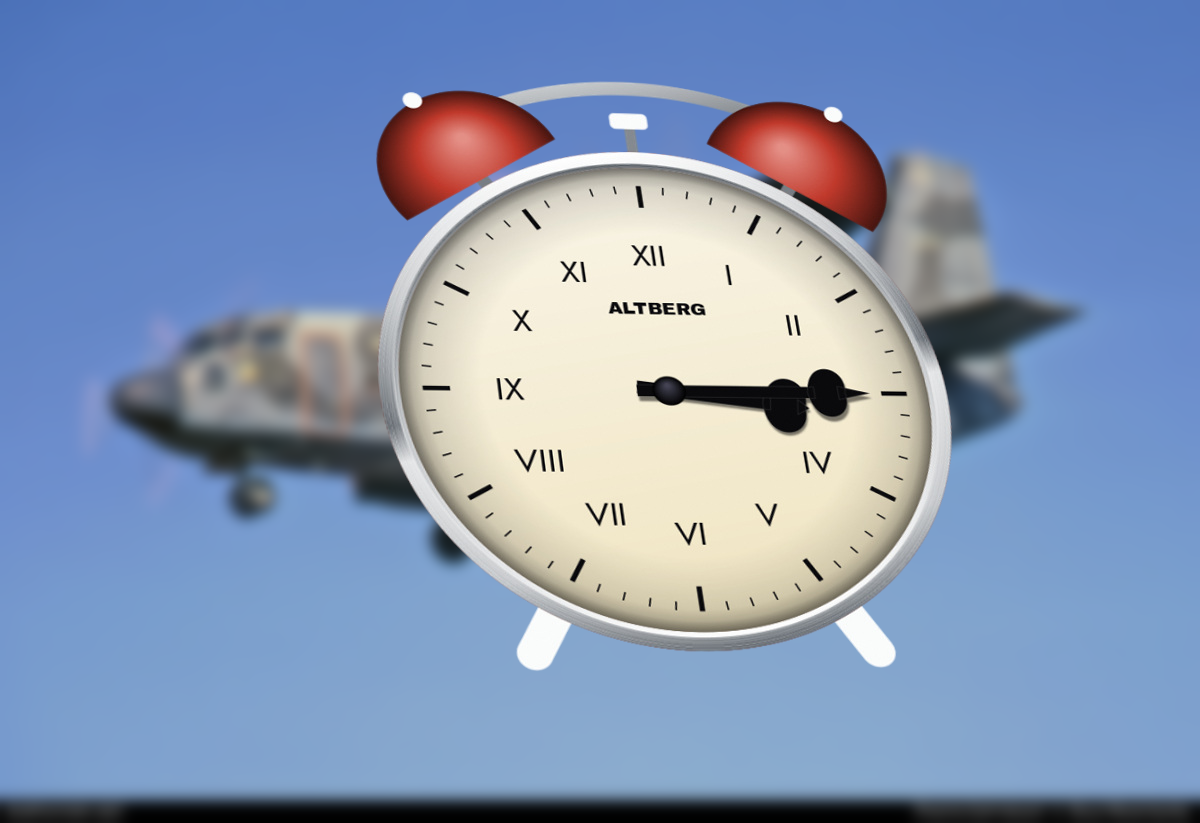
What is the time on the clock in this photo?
3:15
